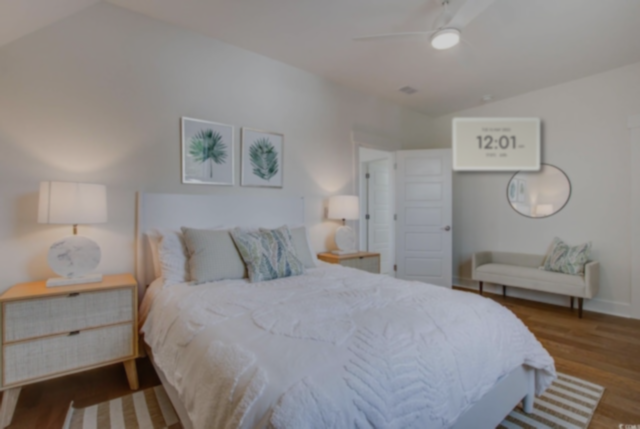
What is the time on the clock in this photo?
12:01
